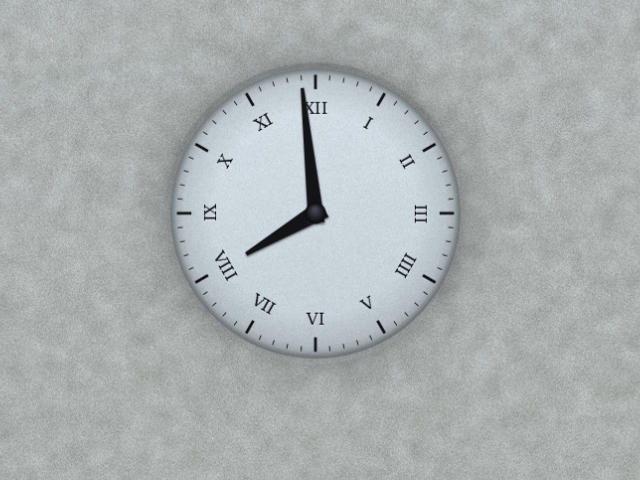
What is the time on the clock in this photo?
7:59
